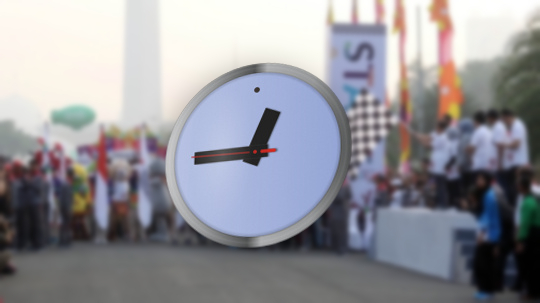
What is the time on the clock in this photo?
12:44:45
